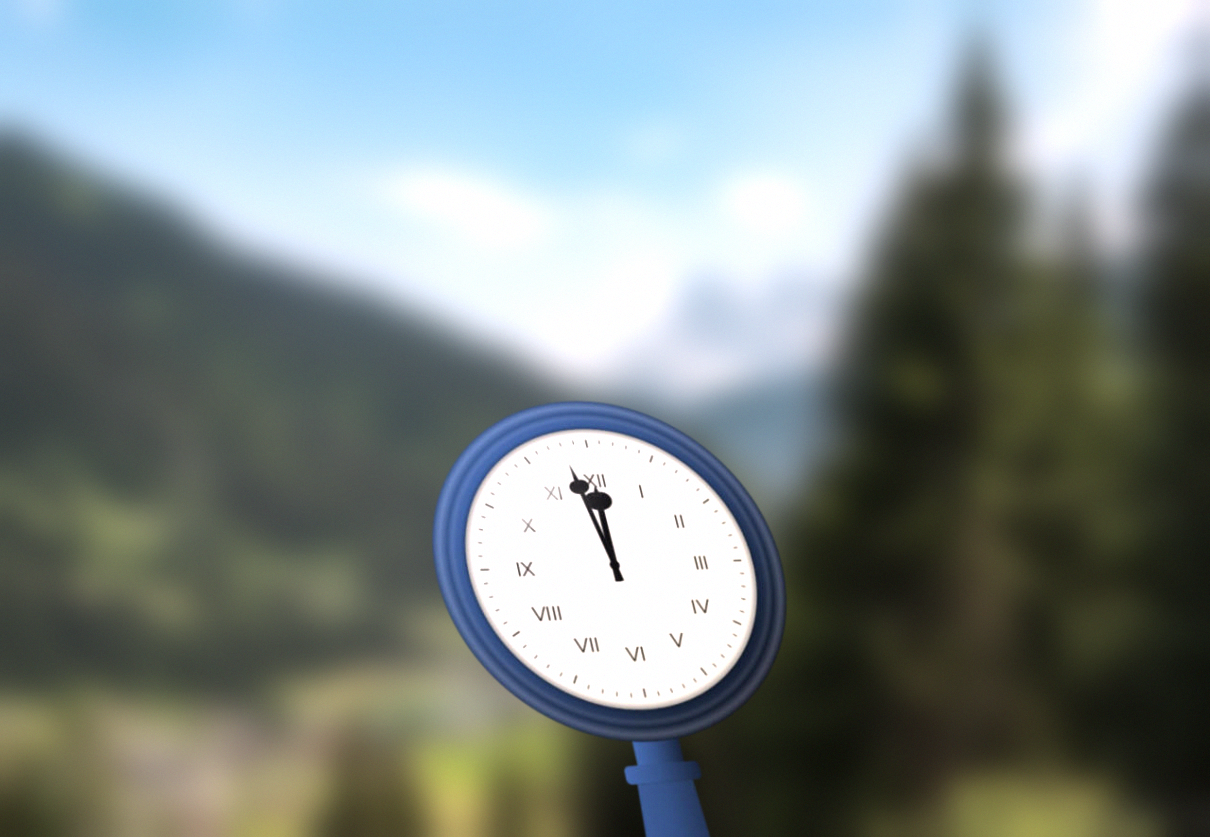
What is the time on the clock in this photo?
11:58
